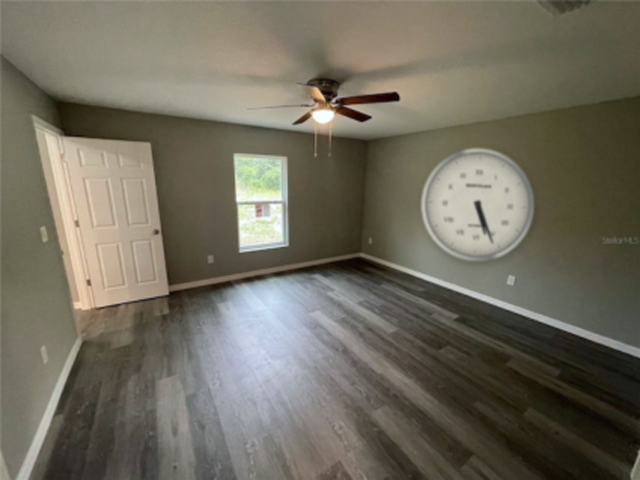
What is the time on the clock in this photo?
5:26
